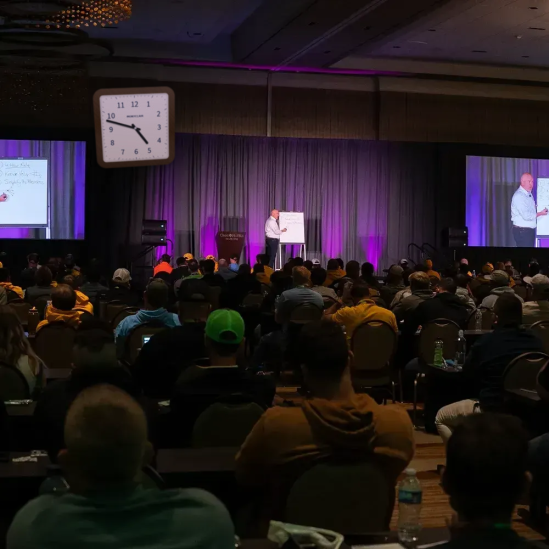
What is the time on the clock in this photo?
4:48
